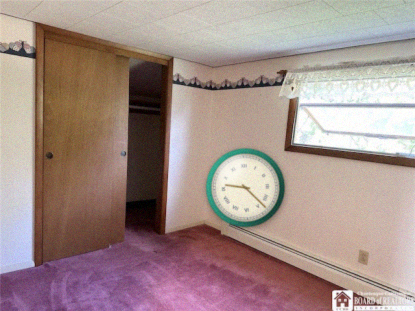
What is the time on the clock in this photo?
9:23
